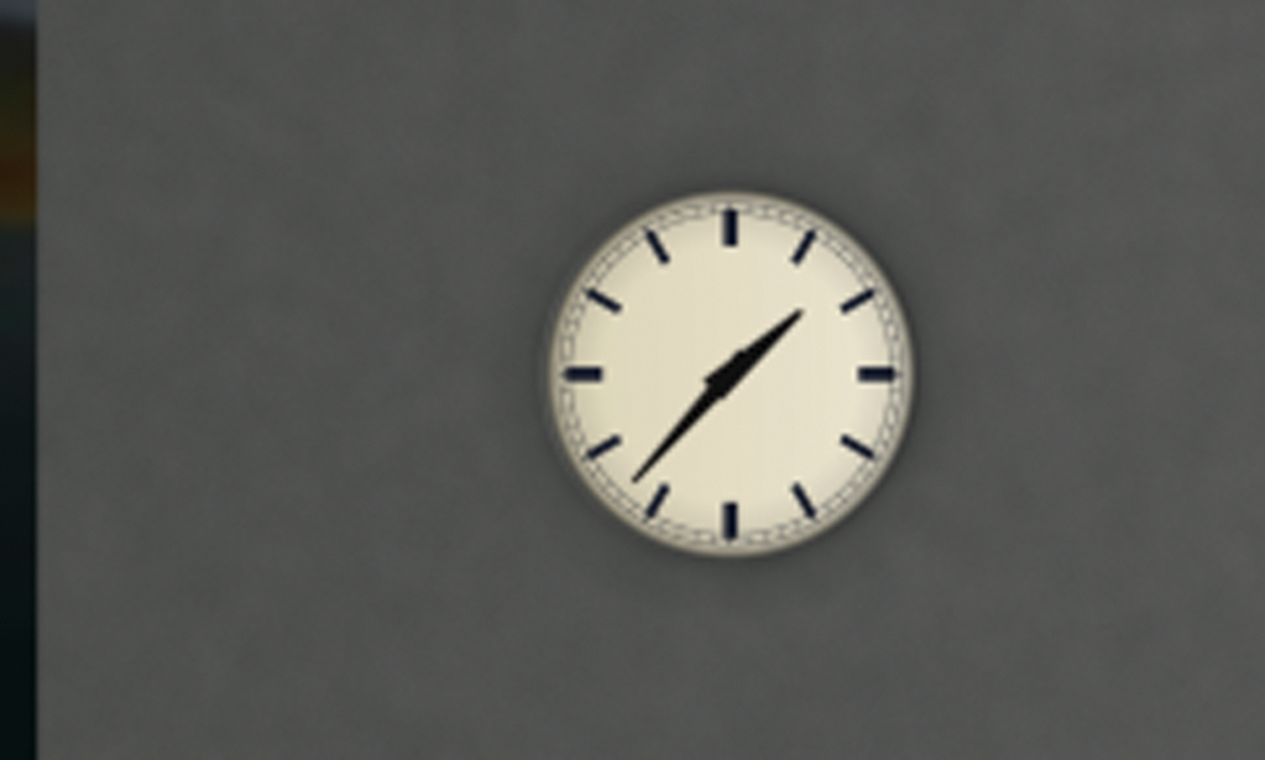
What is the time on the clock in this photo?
1:37
